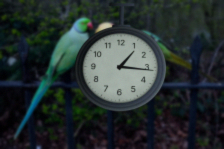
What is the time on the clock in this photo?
1:16
